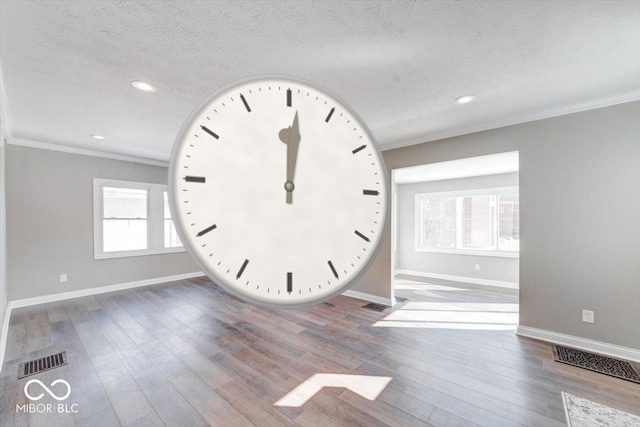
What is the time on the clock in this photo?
12:01
